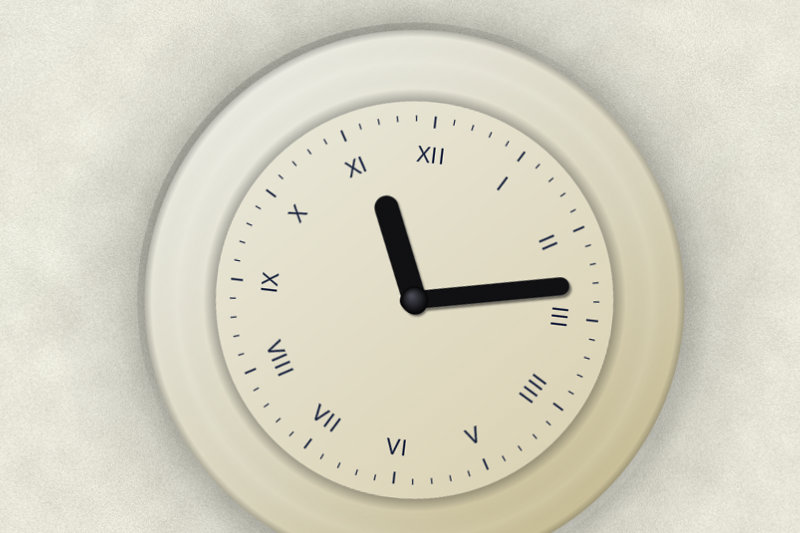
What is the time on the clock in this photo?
11:13
